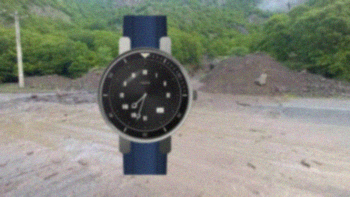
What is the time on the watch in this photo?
7:33
